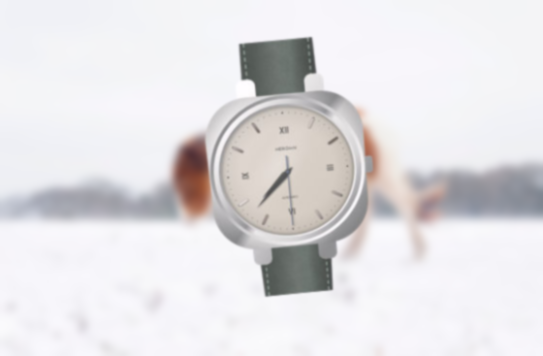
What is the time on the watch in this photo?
7:37:30
